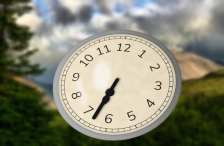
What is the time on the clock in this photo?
6:33
